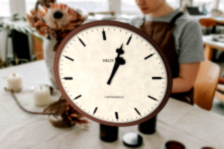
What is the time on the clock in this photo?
1:04
